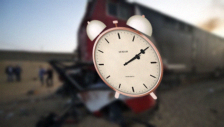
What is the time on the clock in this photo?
2:10
